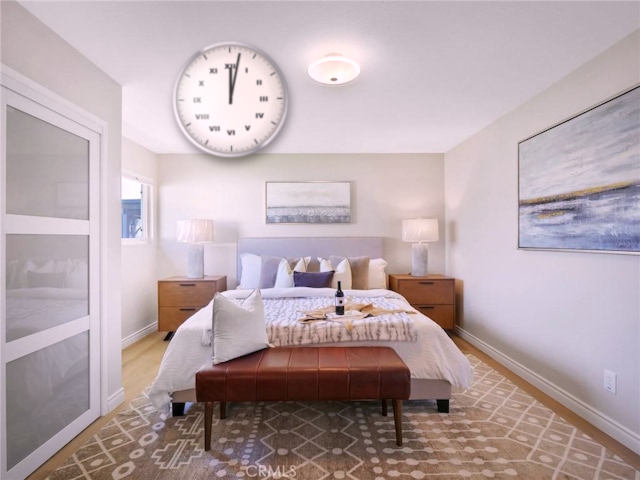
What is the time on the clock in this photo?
12:02
